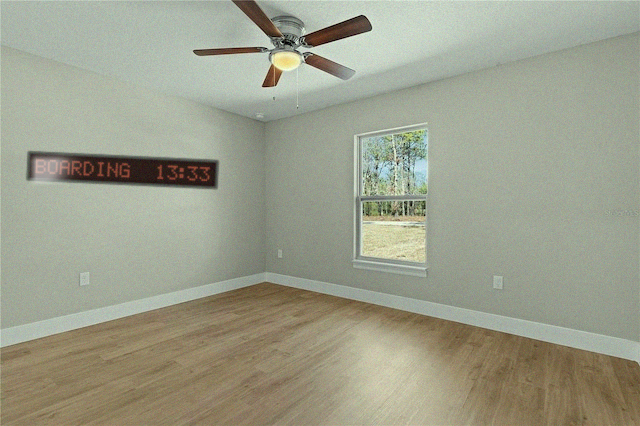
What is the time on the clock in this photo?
13:33
